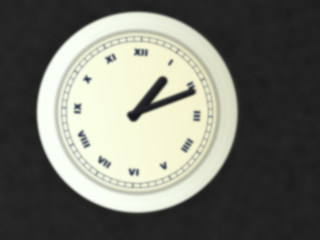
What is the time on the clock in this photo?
1:11
